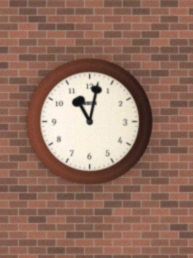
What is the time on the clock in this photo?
11:02
